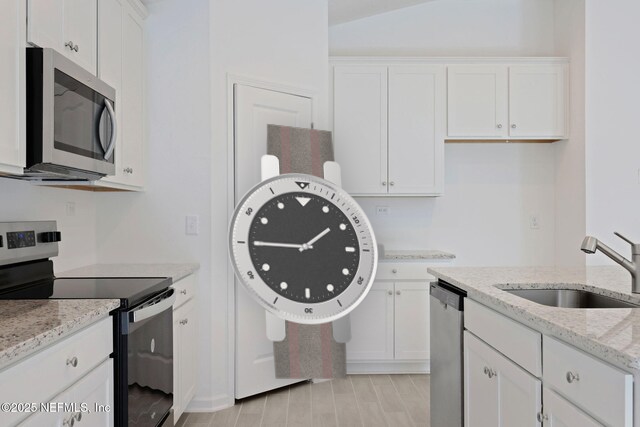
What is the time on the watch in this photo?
1:45
